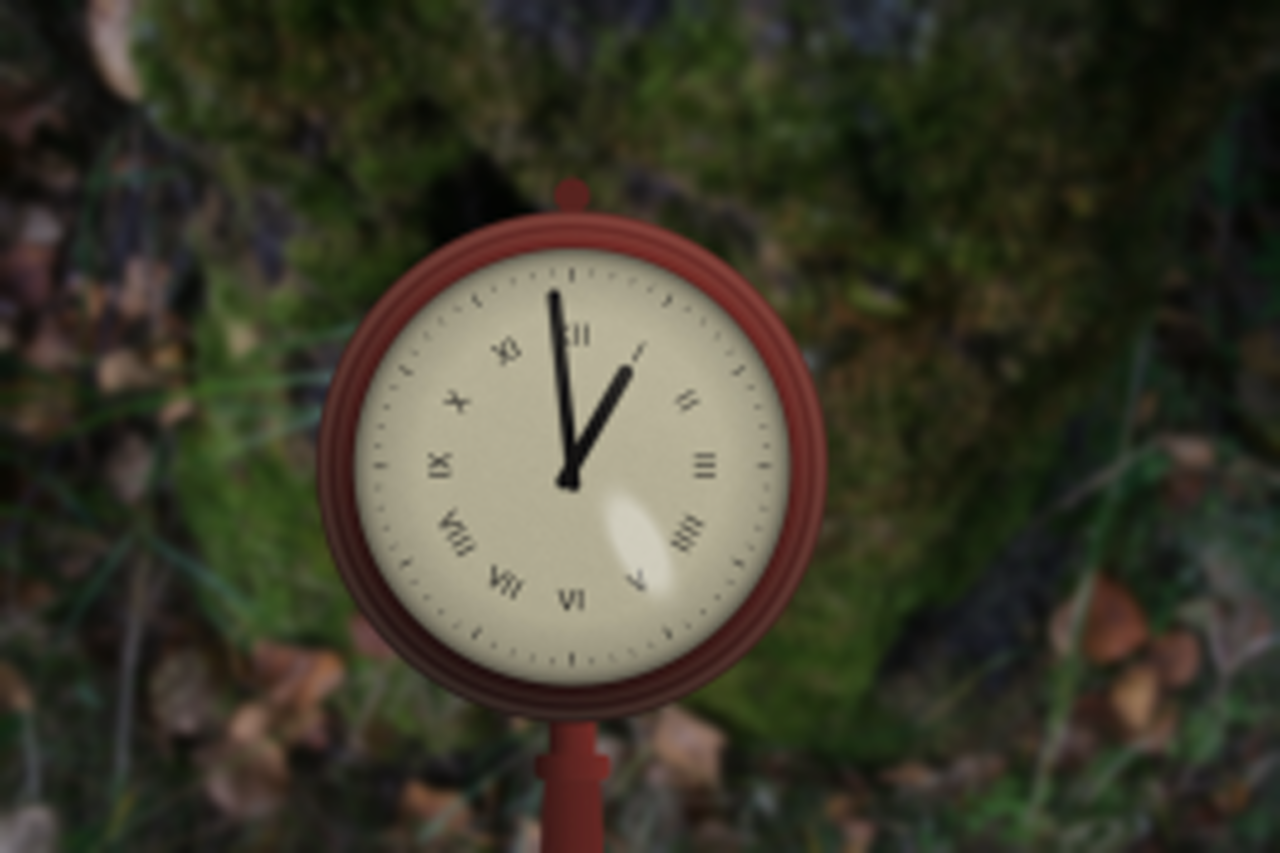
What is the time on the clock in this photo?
12:59
